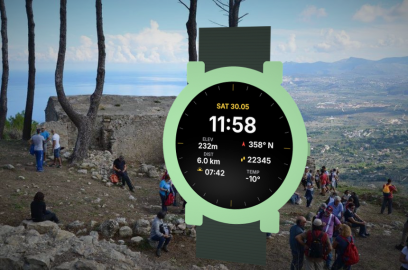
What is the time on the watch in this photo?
11:58
